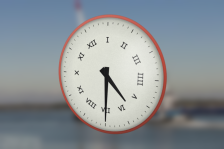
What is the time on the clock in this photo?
5:35
